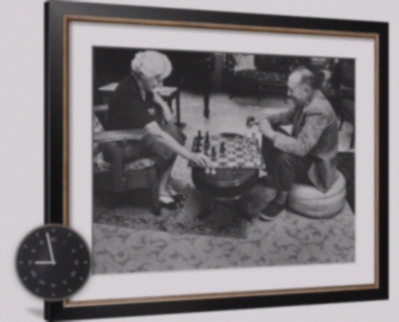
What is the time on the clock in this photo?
8:58
